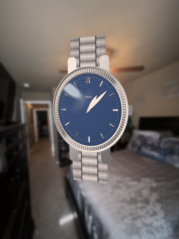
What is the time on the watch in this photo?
1:08
